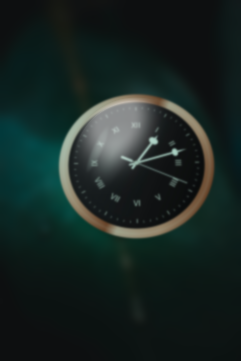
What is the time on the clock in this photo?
1:12:19
